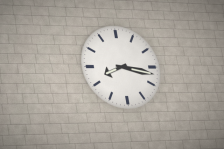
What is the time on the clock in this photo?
8:17
